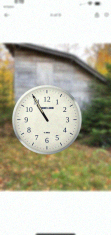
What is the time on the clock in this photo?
10:55
